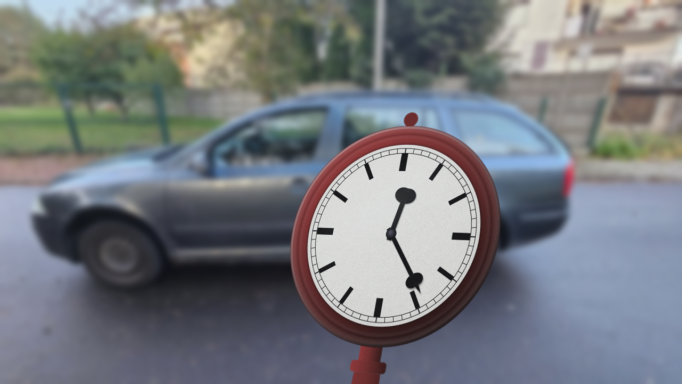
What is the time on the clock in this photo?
12:24
